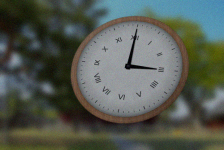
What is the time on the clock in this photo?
3:00
